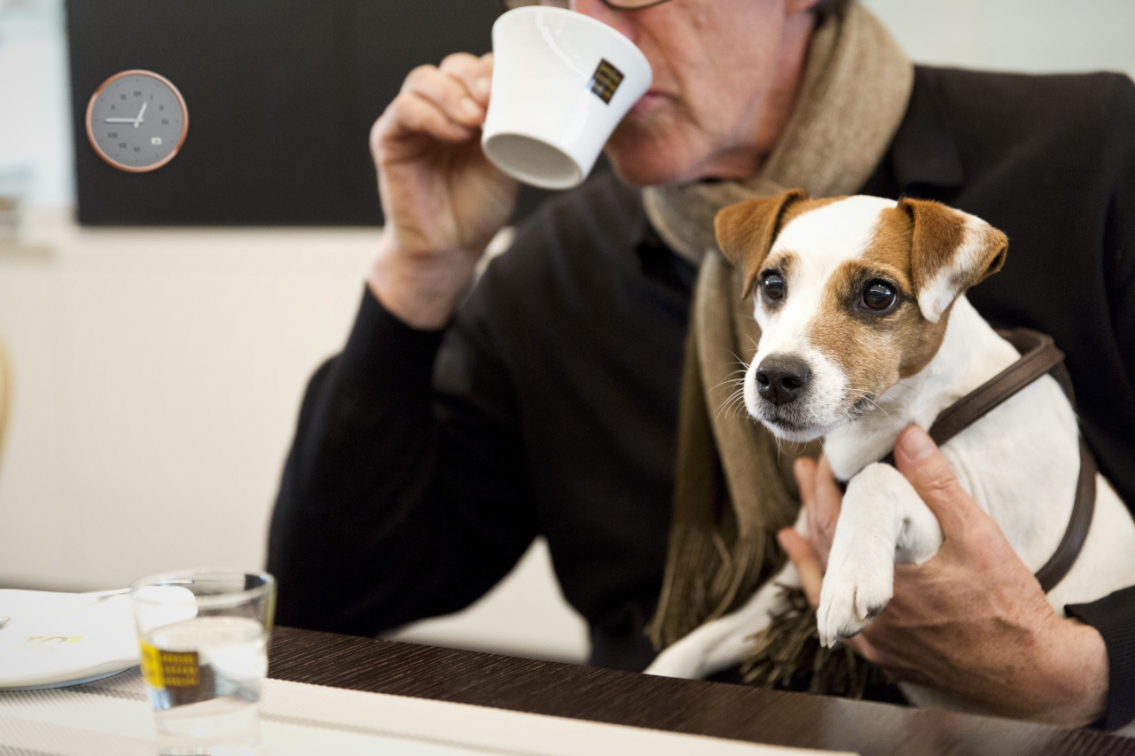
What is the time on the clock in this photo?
12:45
